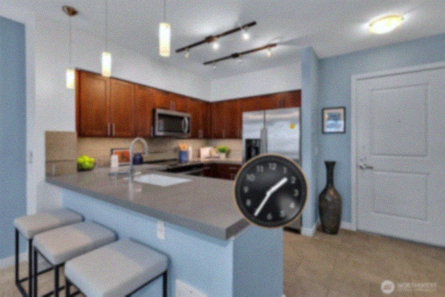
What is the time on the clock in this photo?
1:35
